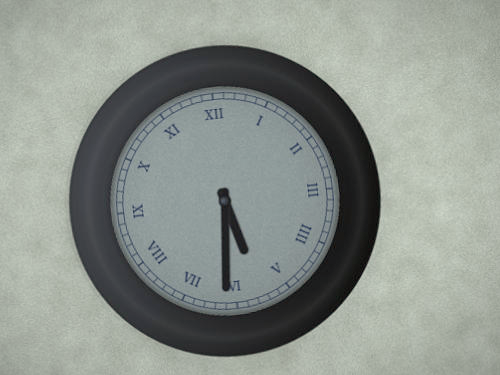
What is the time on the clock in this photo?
5:31
